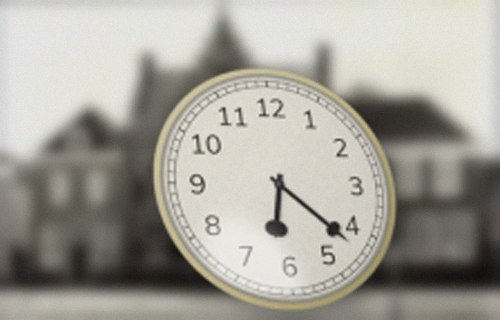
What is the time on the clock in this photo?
6:22
